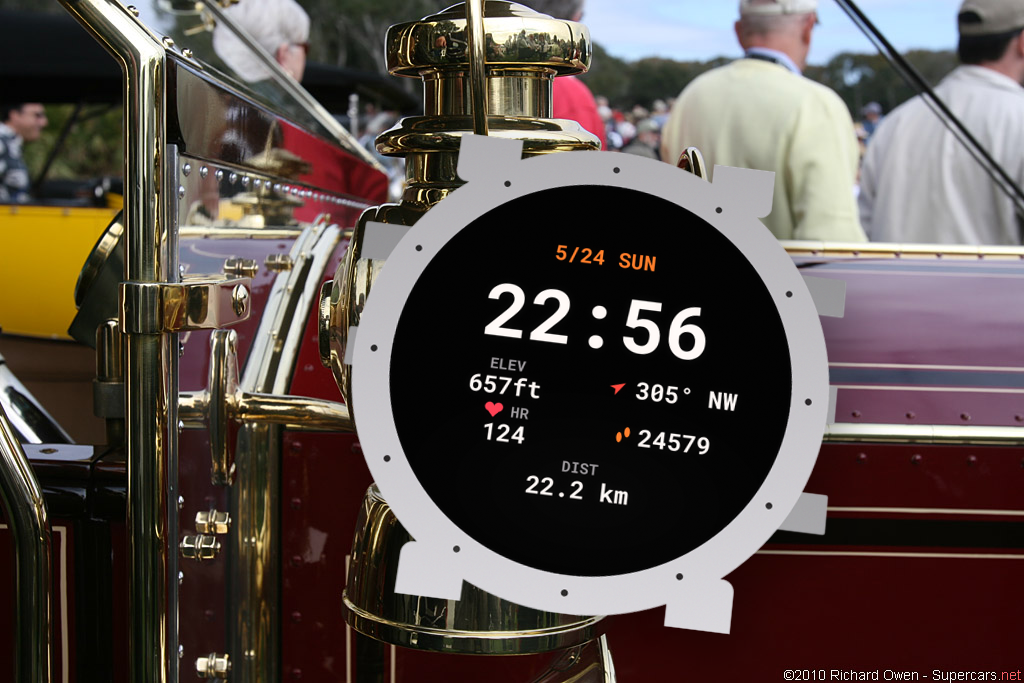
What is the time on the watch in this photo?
22:56
